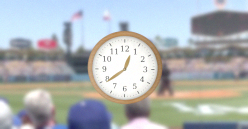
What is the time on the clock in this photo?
12:39
